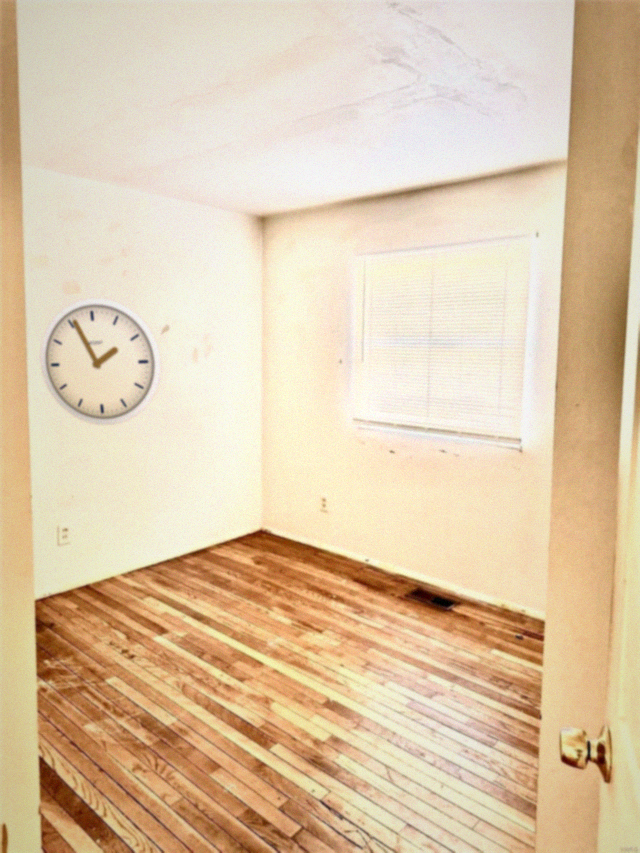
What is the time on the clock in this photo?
1:56
